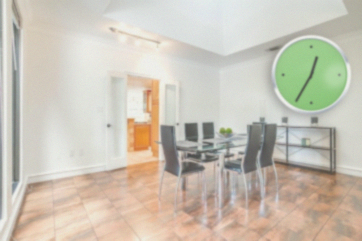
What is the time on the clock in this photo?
12:35
